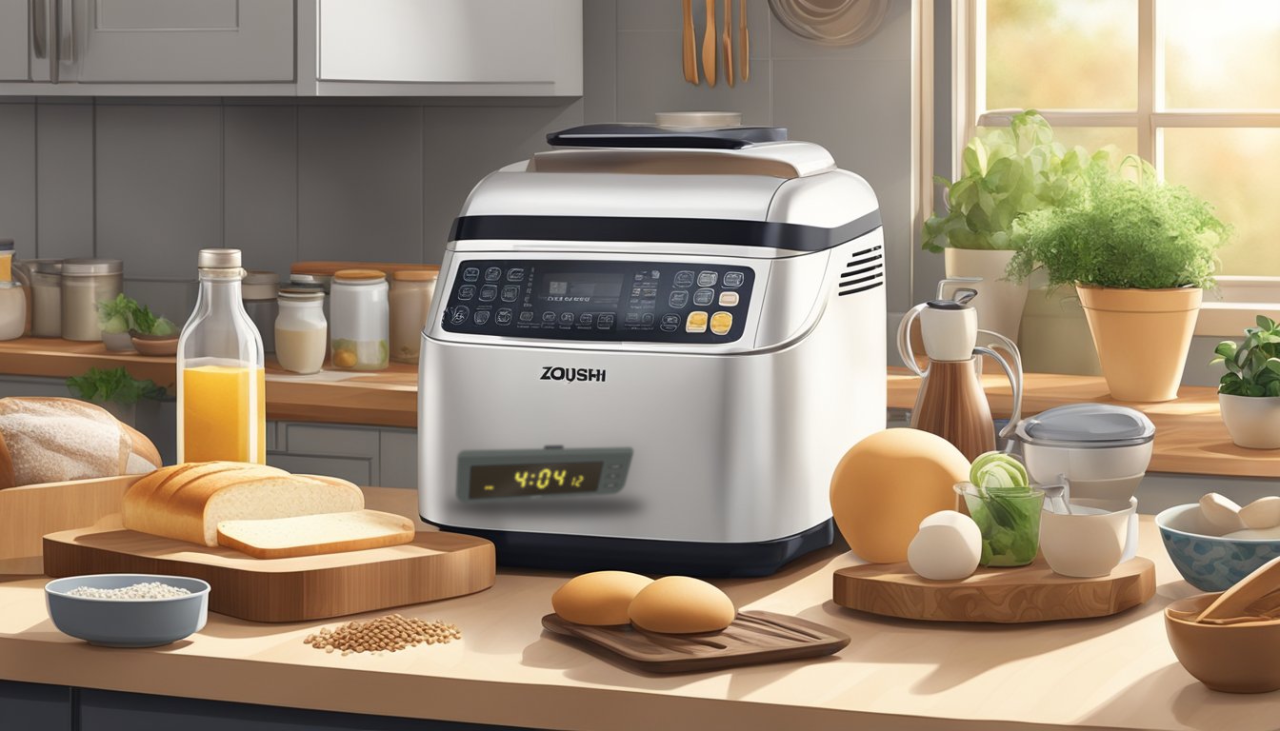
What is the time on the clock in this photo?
4:04
